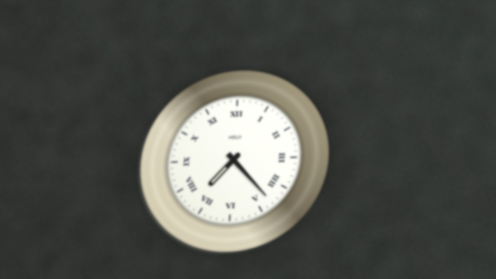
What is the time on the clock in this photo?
7:23
